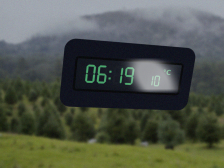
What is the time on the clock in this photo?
6:19
